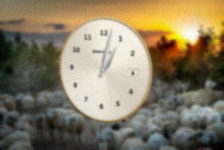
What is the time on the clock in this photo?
1:02
